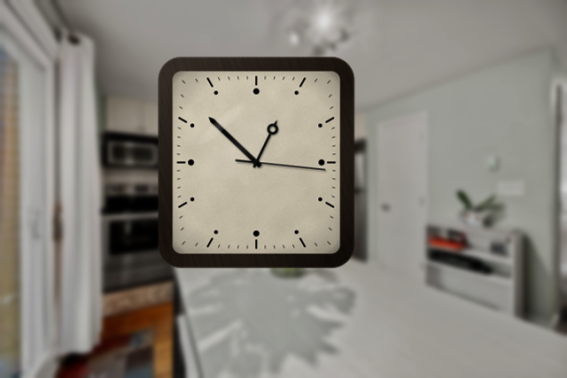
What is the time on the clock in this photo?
12:52:16
